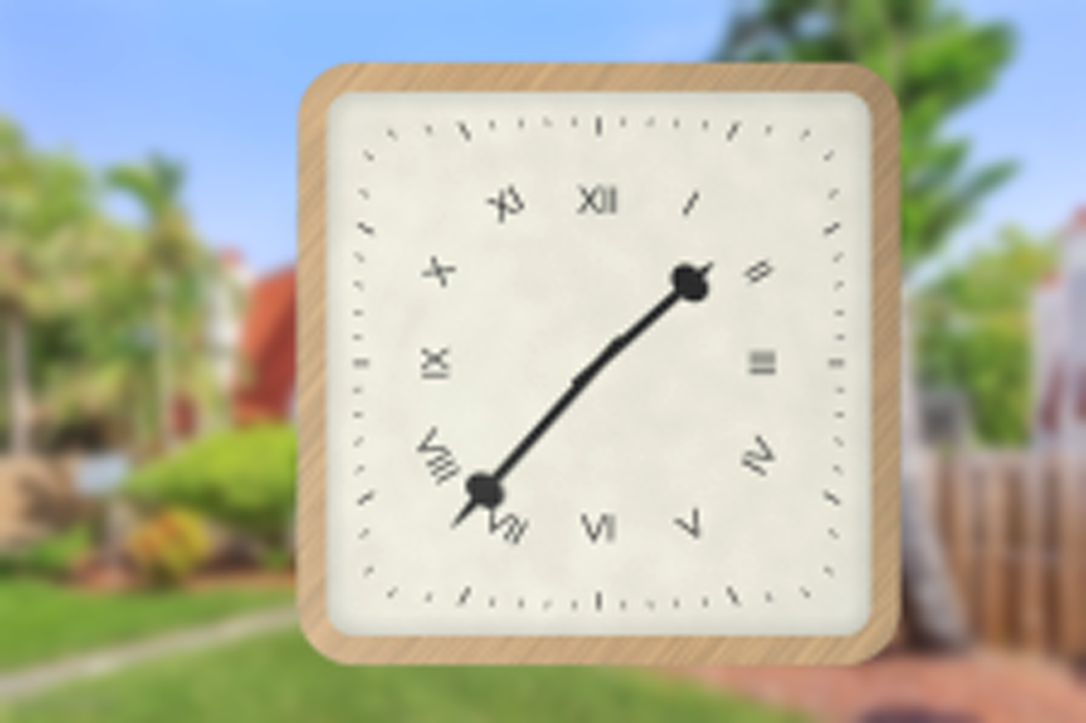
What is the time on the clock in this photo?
1:37
